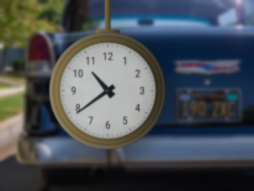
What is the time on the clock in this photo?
10:39
